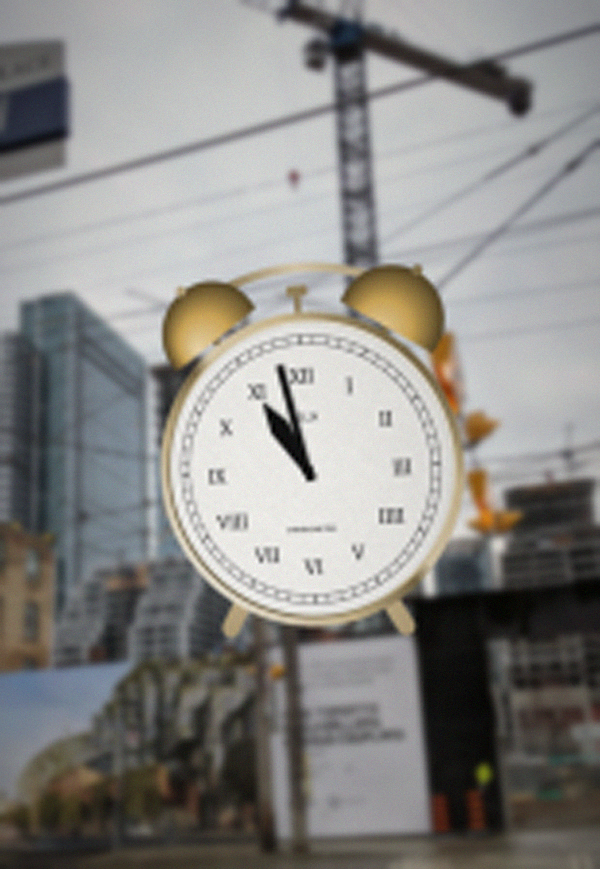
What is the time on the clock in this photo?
10:58
